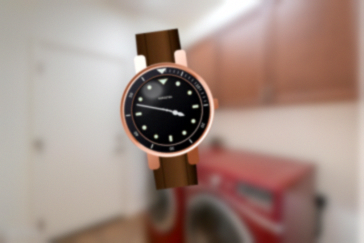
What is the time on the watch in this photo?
3:48
